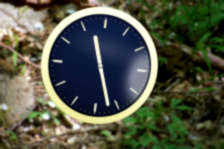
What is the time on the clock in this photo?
11:27
